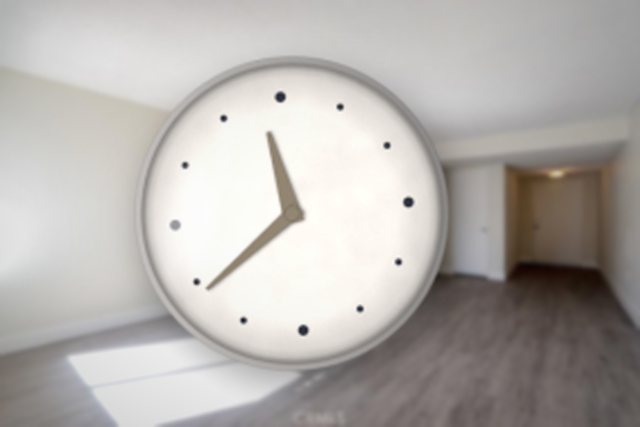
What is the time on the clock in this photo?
11:39
